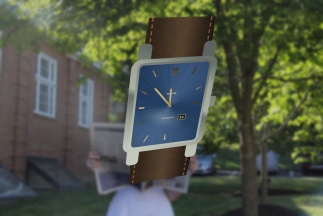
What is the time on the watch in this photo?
11:53
